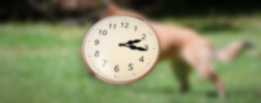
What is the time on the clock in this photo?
2:16
